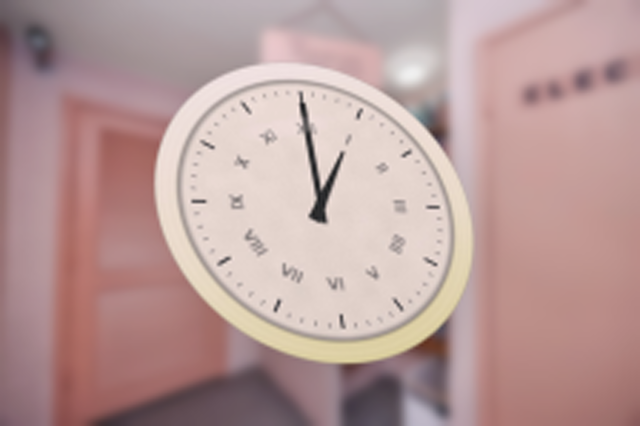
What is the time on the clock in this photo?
1:00
